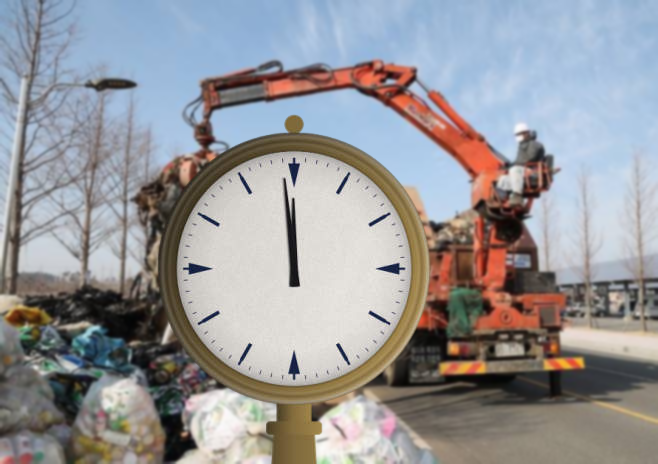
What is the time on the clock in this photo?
11:59
